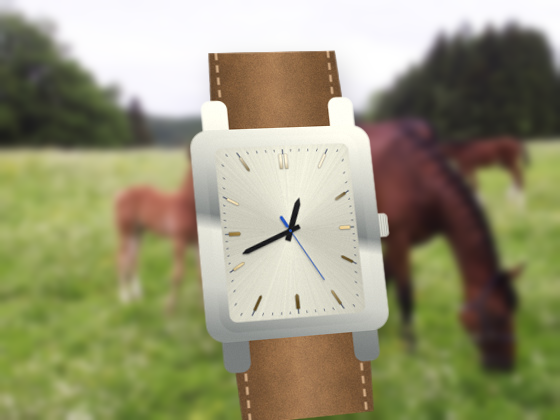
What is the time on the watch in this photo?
12:41:25
